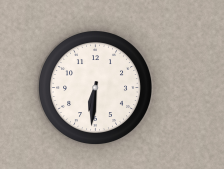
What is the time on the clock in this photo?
6:31
